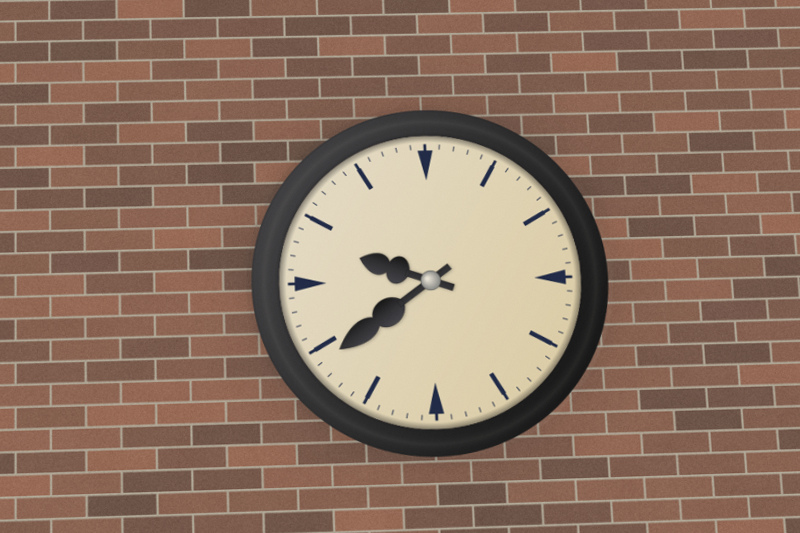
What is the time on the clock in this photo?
9:39
